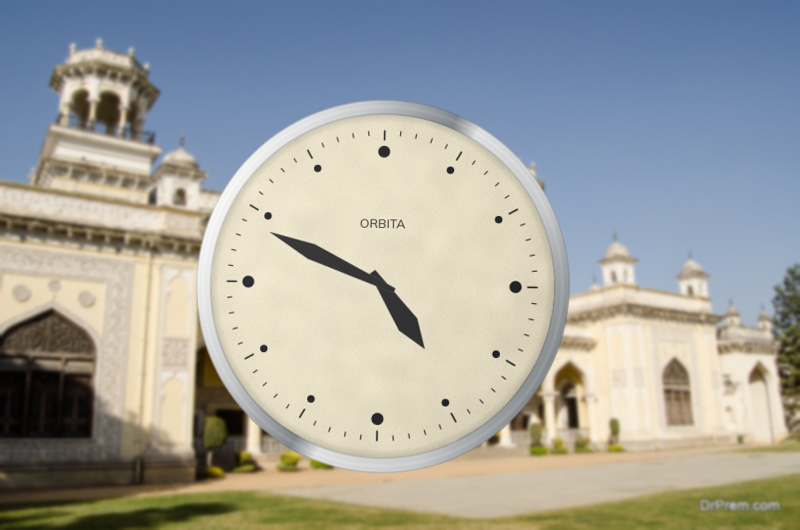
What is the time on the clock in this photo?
4:49
